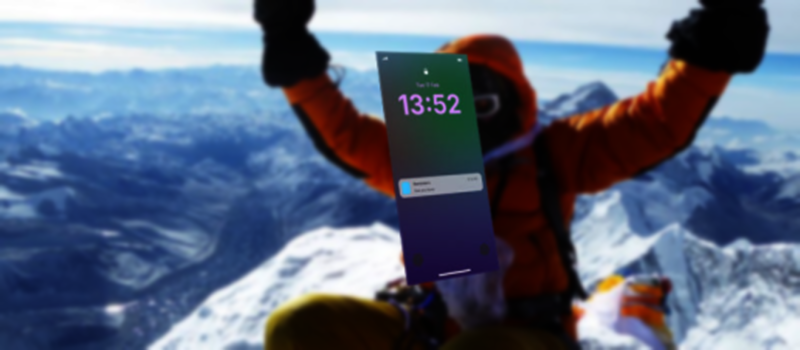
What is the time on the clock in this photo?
13:52
